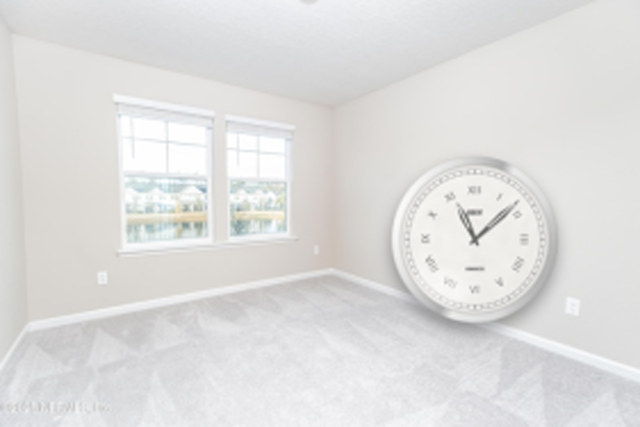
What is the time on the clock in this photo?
11:08
